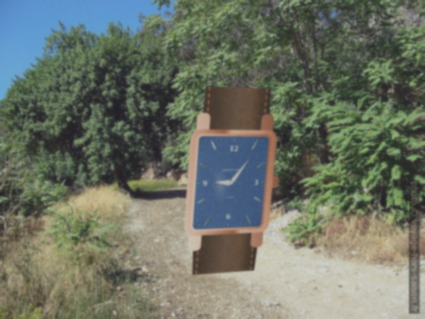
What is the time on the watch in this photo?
9:06
